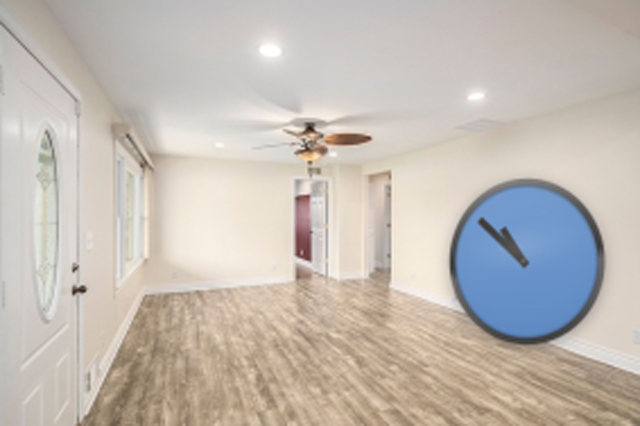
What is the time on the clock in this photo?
10:52
